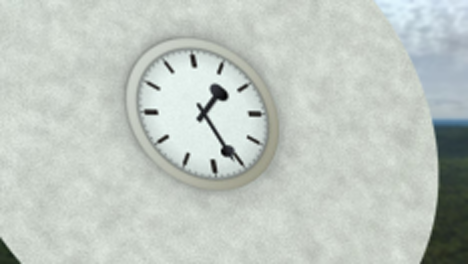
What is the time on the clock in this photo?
1:26
